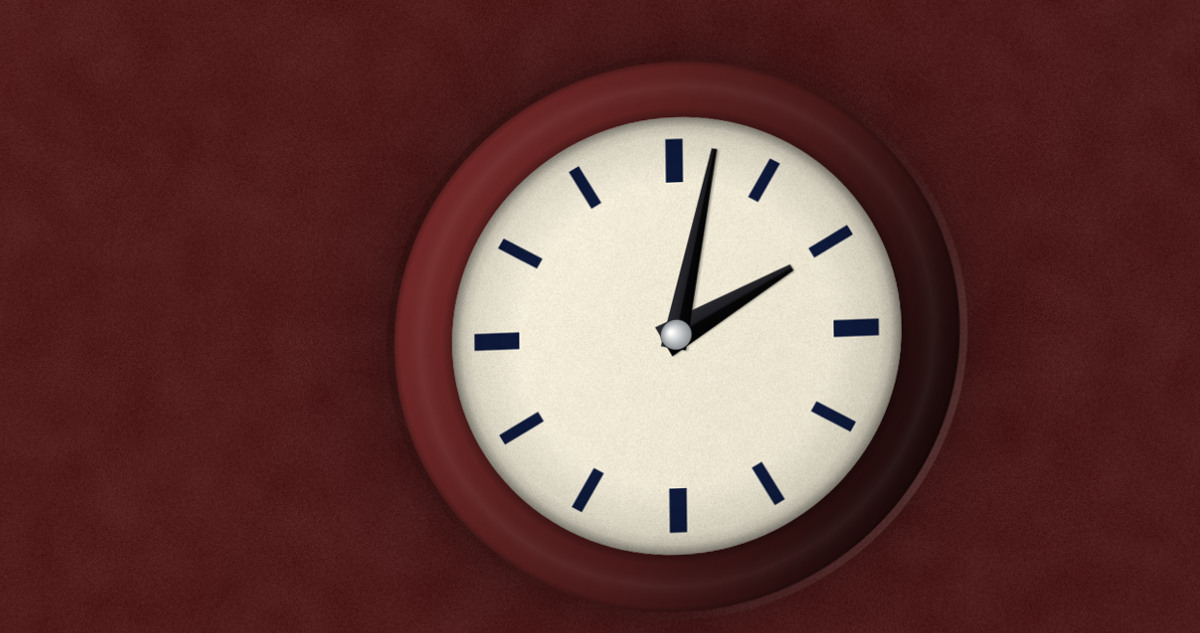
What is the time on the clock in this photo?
2:02
